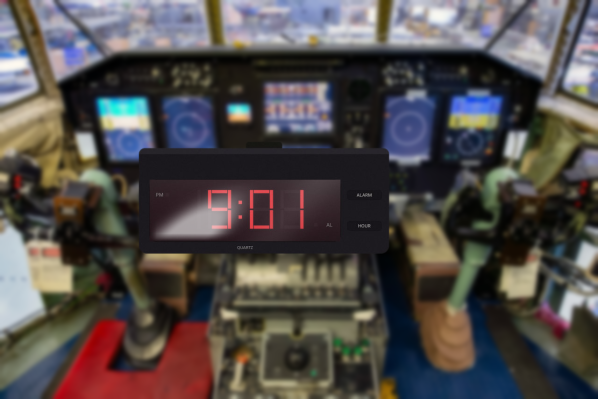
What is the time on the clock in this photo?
9:01
